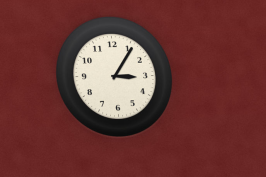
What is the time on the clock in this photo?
3:06
